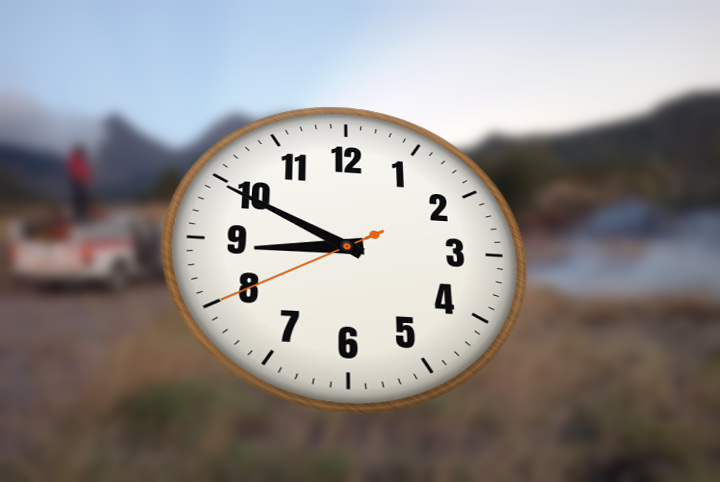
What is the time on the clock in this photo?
8:49:40
